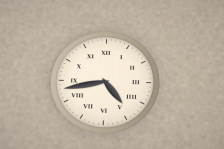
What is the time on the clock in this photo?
4:43
